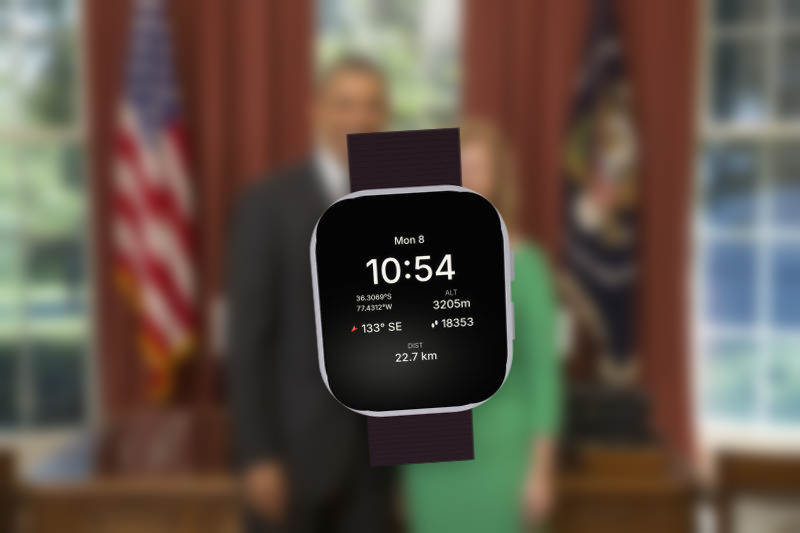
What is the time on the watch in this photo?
10:54
